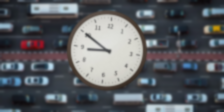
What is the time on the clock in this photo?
8:50
